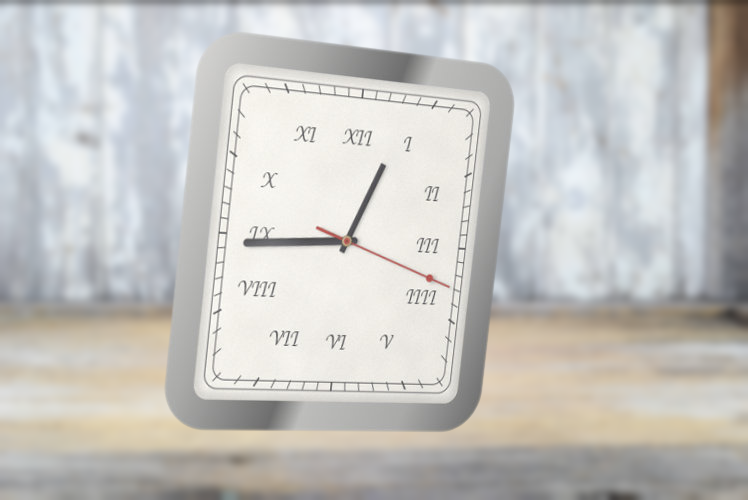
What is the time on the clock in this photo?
12:44:18
